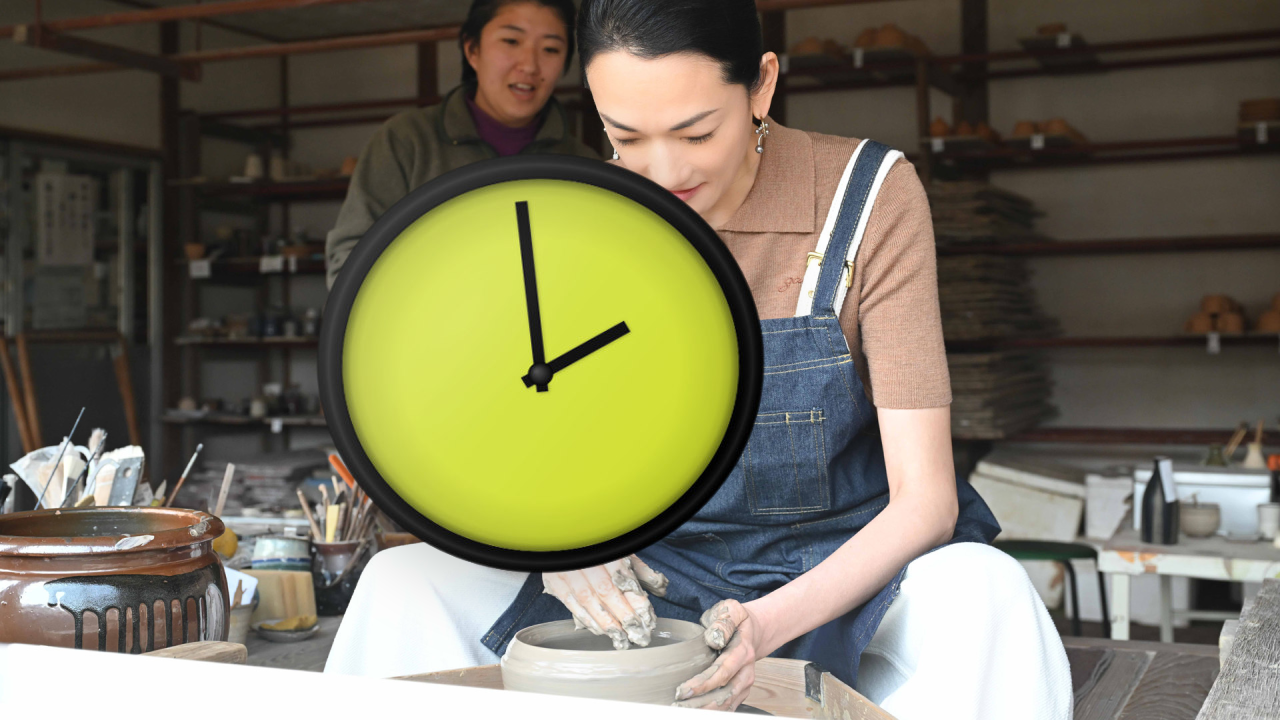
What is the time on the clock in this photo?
1:59
